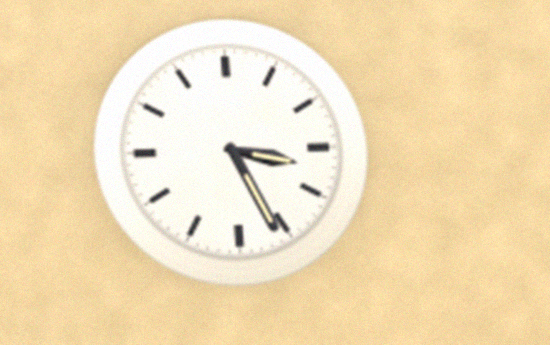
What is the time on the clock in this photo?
3:26
